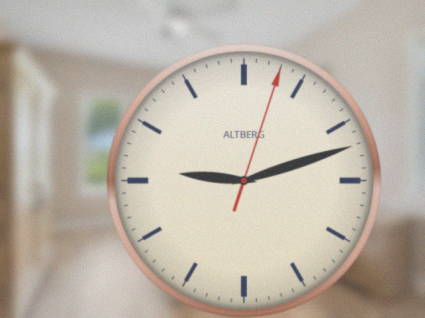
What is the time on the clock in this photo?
9:12:03
